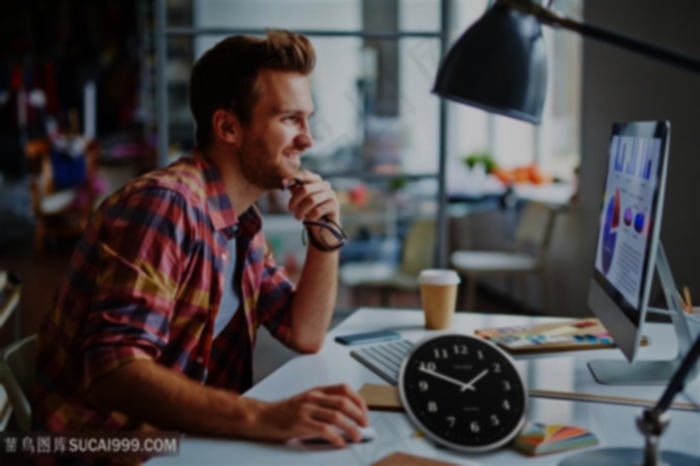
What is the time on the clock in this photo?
1:49
